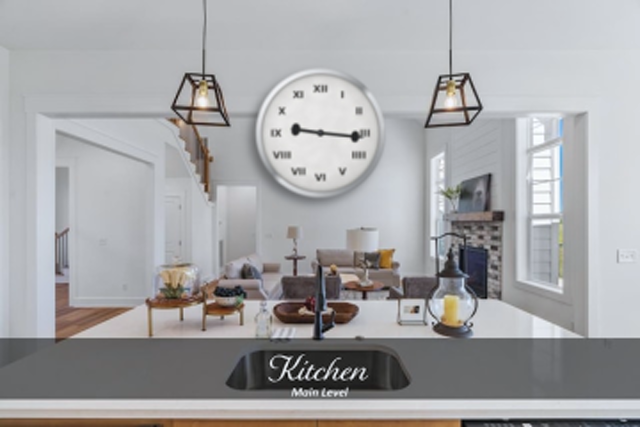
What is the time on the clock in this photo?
9:16
